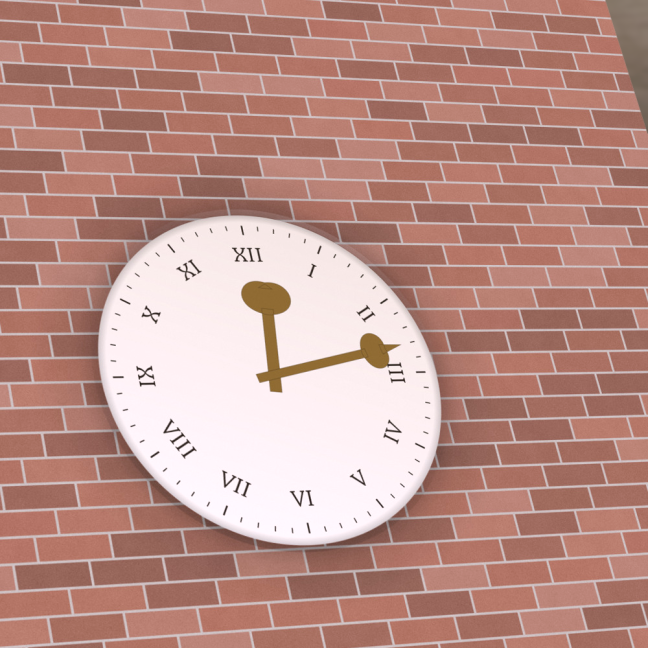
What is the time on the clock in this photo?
12:13
